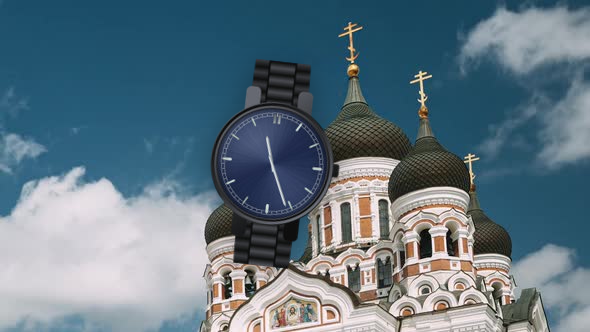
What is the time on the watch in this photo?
11:26
